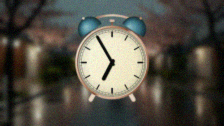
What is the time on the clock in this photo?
6:55
